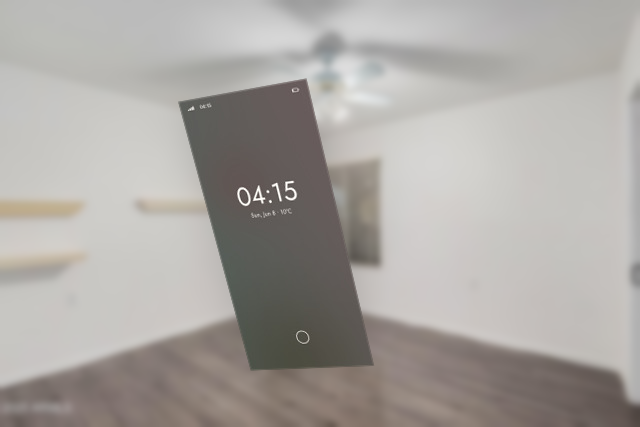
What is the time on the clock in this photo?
4:15
